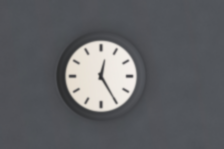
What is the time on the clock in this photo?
12:25
